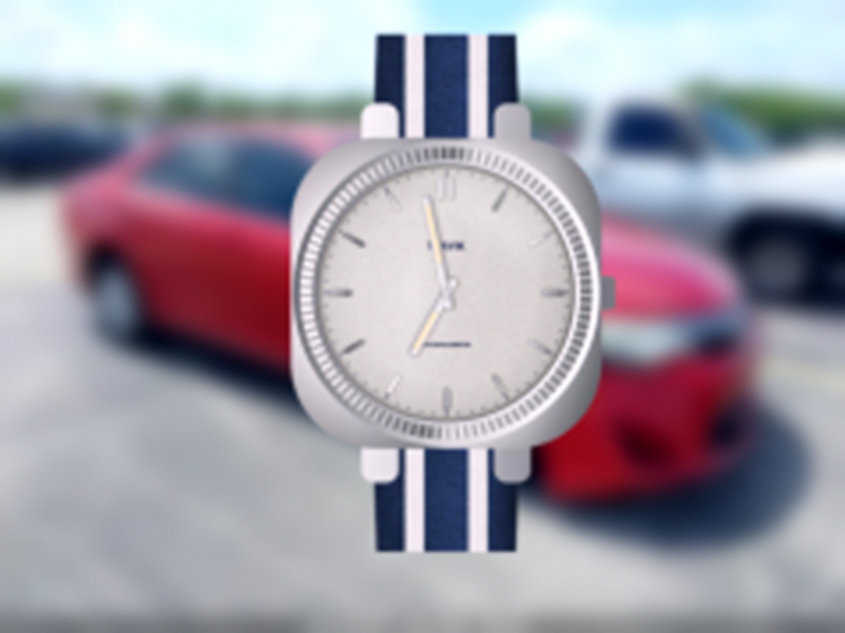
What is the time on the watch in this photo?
6:58
